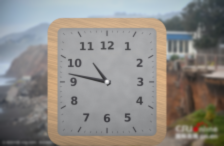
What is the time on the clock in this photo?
10:47
